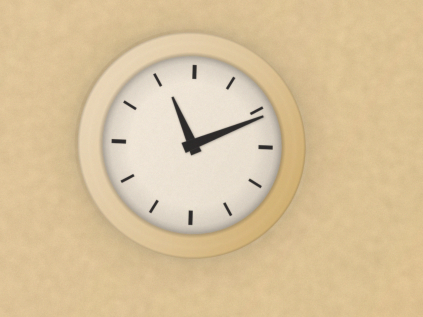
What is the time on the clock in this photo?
11:11
